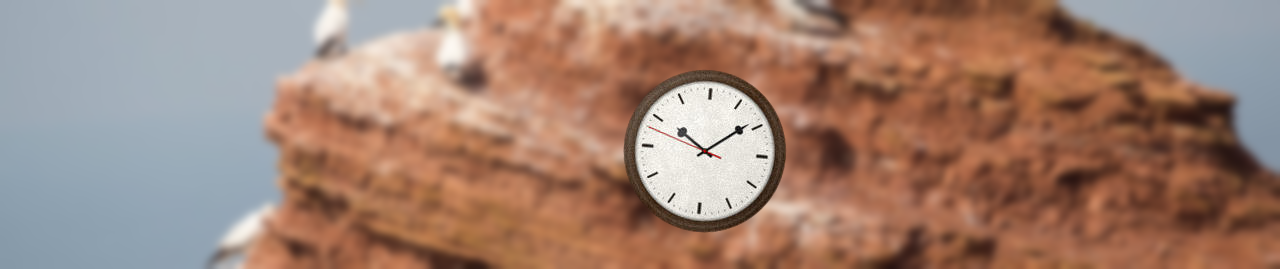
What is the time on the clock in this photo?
10:08:48
